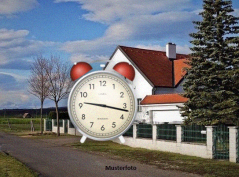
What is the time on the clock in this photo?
9:17
